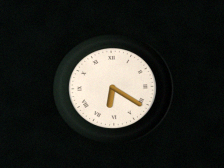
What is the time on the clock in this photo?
6:21
